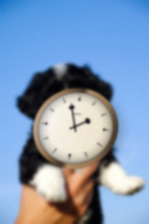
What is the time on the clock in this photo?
1:57
